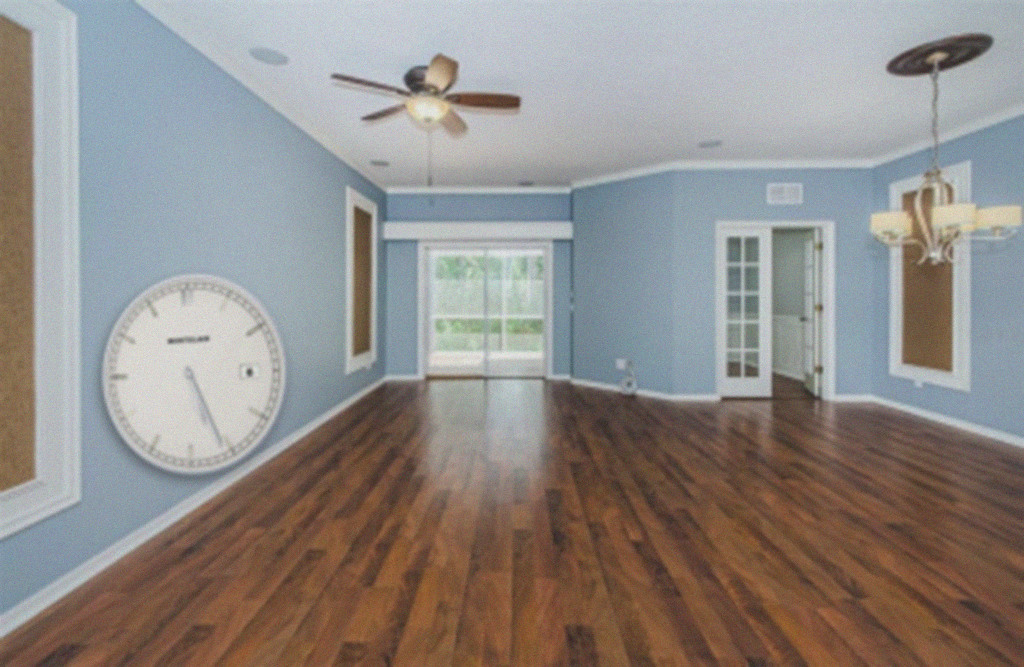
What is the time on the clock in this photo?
5:26
